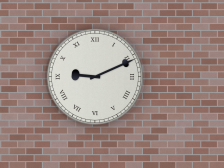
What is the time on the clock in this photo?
9:11
